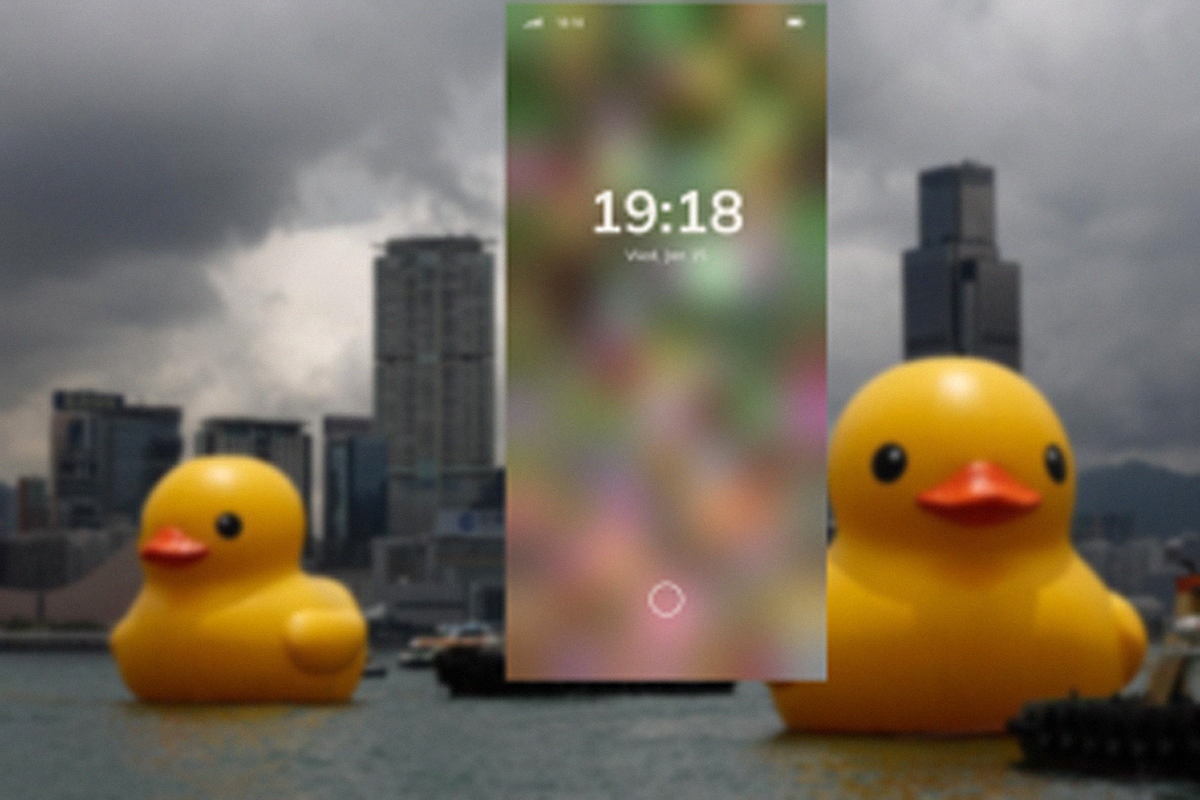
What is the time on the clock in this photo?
19:18
